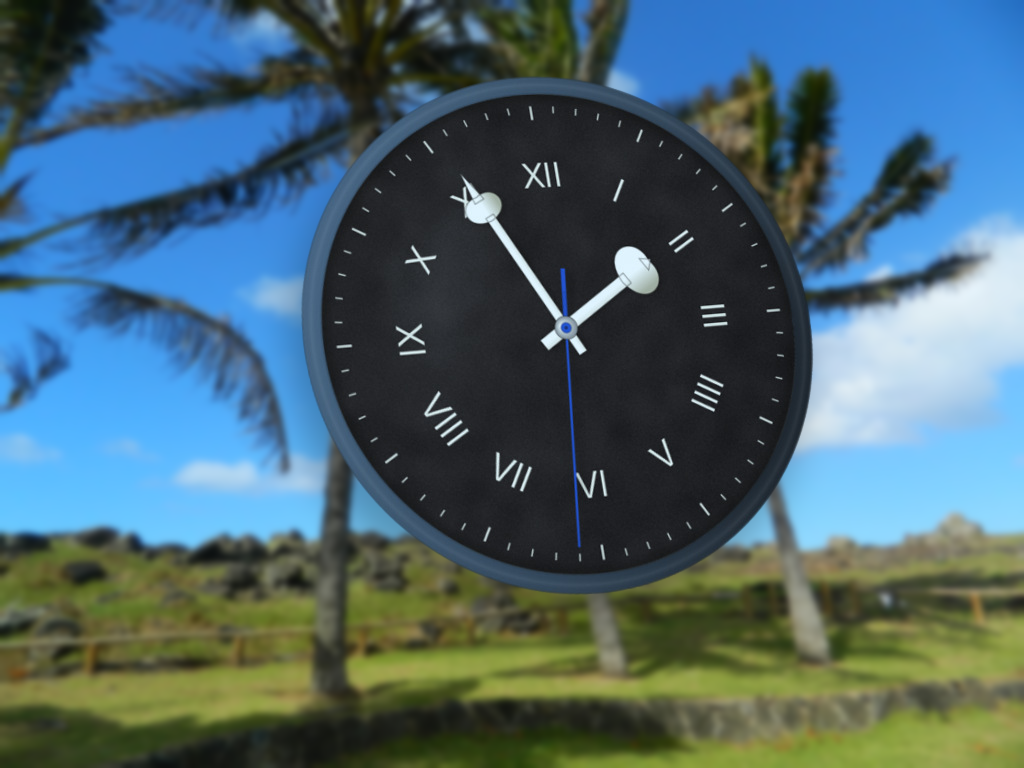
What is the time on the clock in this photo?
1:55:31
